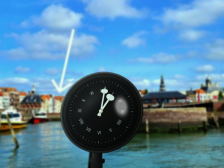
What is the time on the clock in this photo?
1:01
